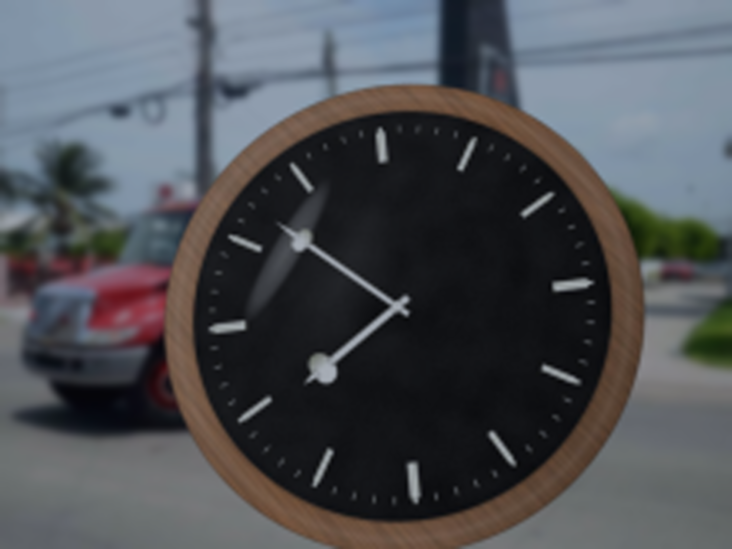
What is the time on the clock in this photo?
7:52
